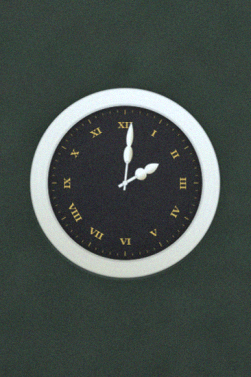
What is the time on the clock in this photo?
2:01
